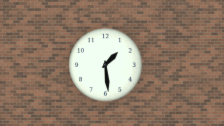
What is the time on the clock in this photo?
1:29
